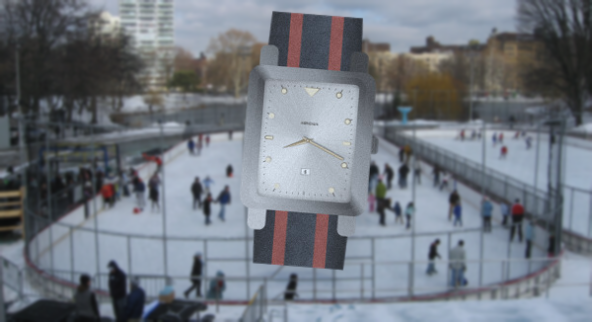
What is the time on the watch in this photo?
8:19
